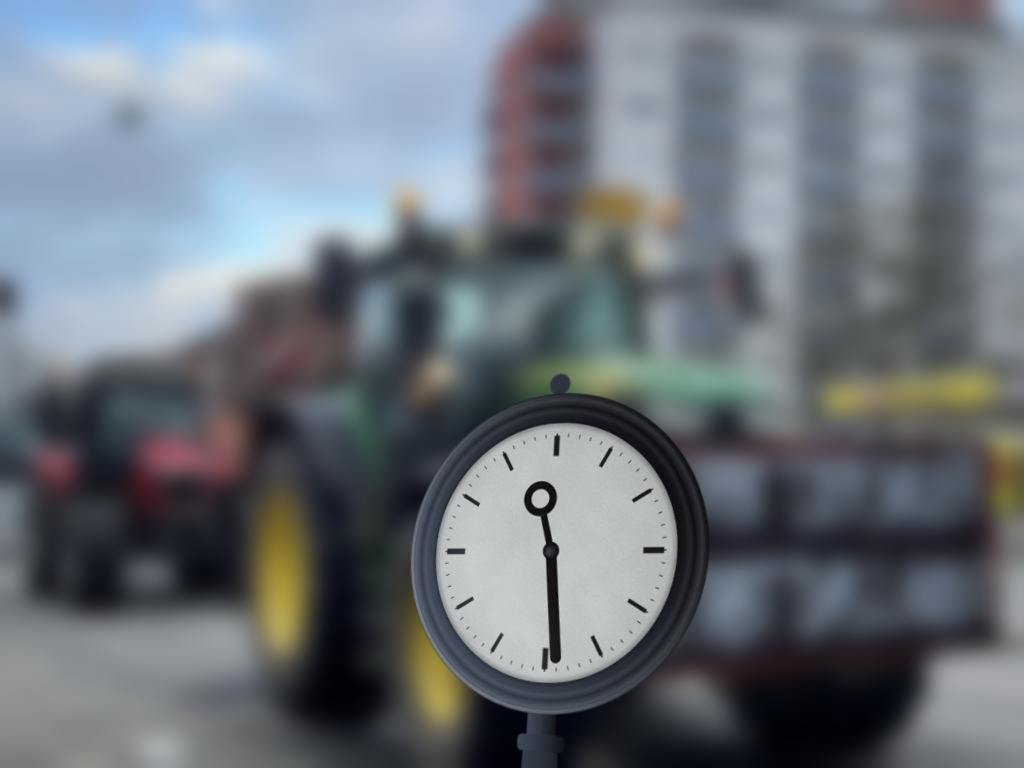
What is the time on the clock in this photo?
11:29
